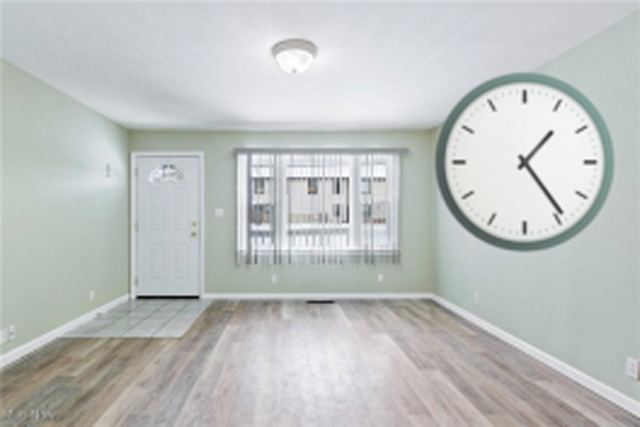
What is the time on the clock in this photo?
1:24
